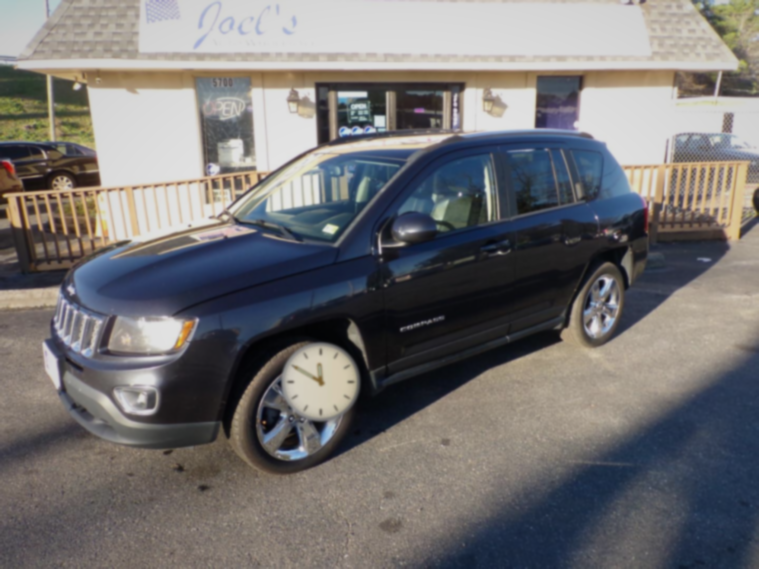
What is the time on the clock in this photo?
11:50
